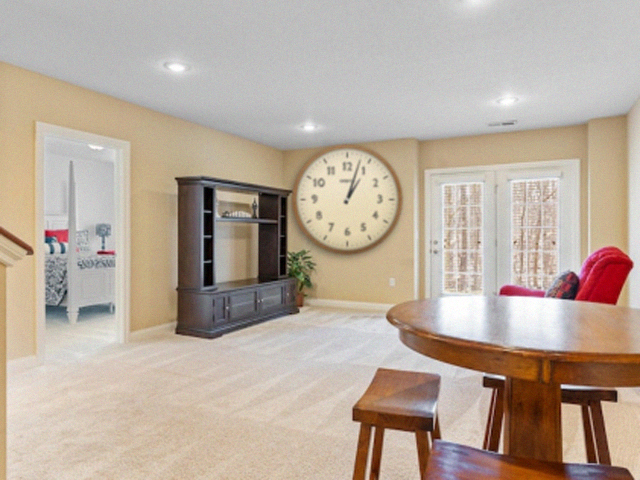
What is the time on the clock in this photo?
1:03
